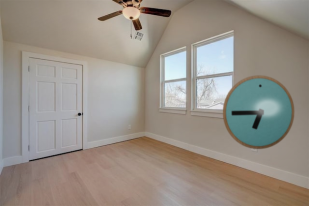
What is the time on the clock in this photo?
6:45
